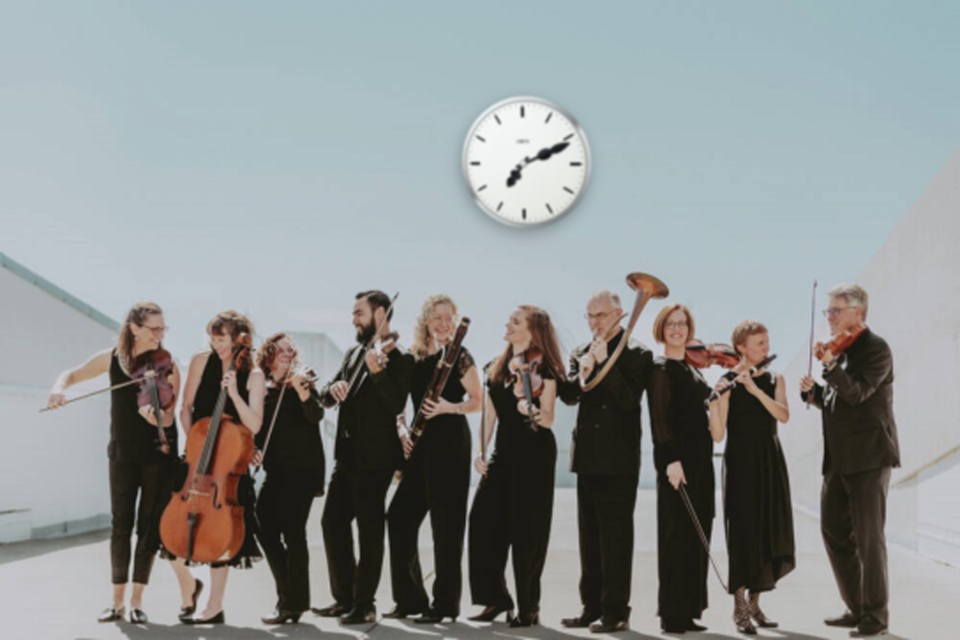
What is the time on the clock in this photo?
7:11
